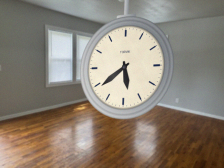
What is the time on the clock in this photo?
5:39
